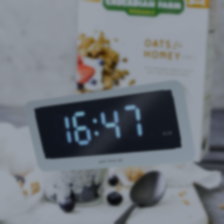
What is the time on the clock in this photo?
16:47
